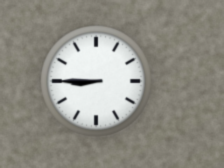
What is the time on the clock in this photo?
8:45
